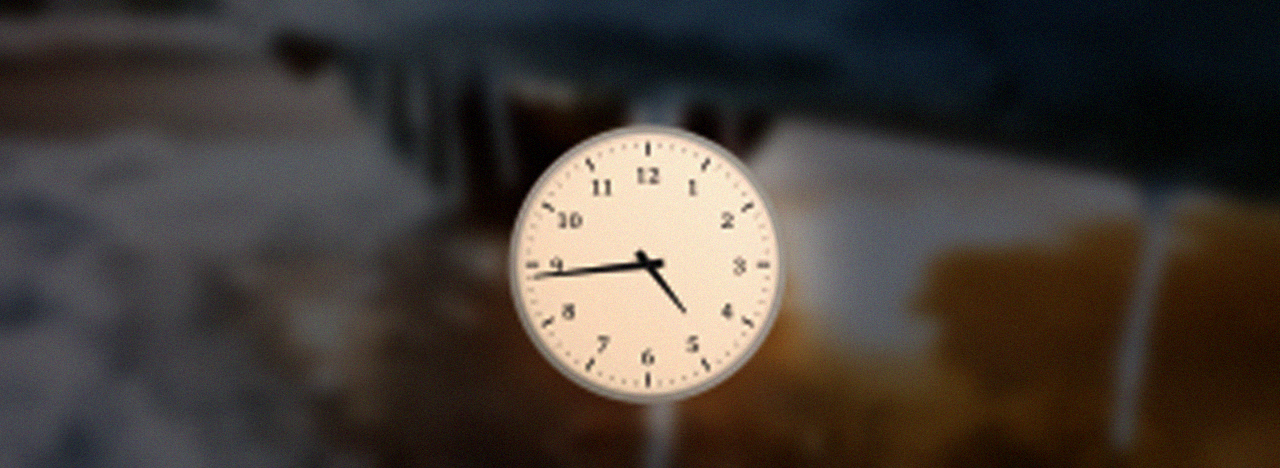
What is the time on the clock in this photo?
4:44
